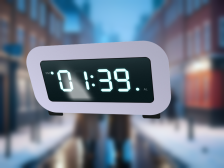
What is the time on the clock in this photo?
1:39
